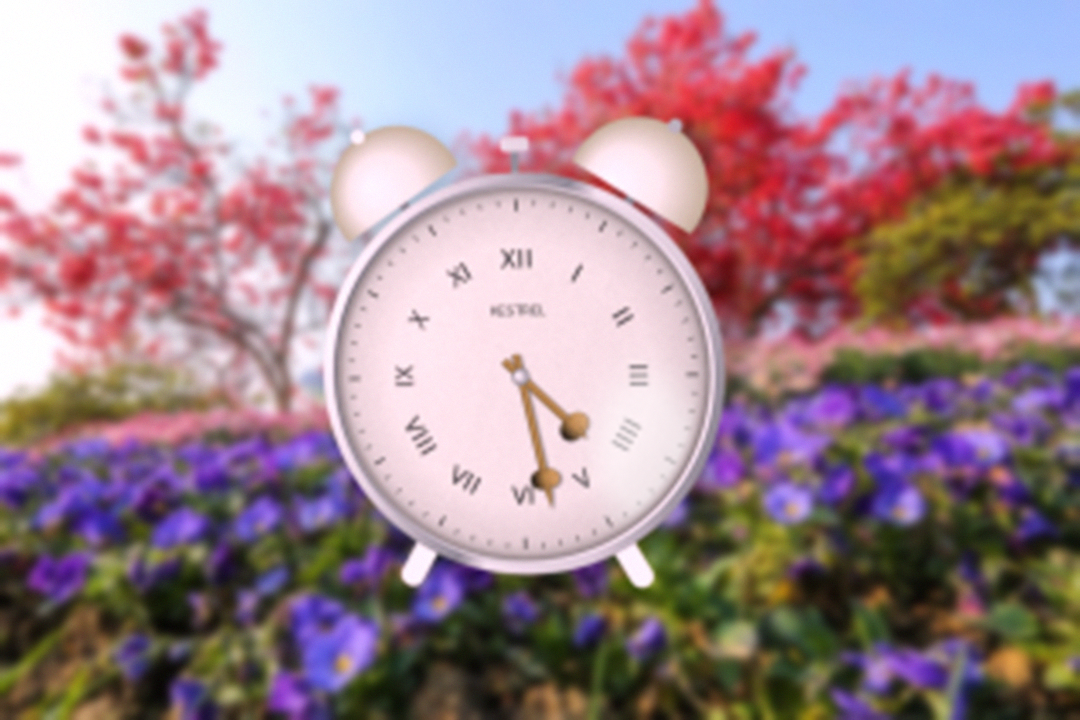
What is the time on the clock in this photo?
4:28
